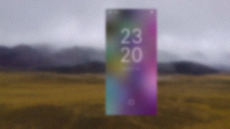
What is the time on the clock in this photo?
23:20
